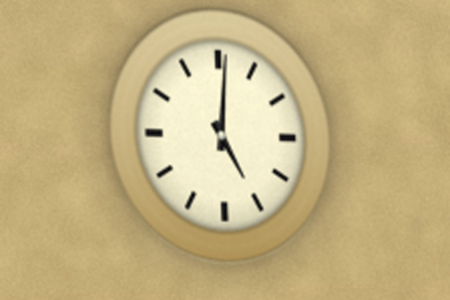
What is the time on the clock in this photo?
5:01
